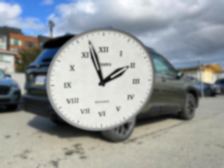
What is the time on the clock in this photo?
1:57
